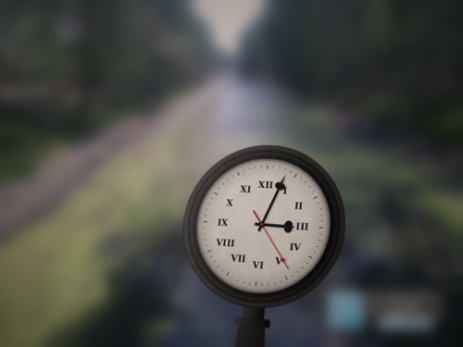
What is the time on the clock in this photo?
3:03:24
